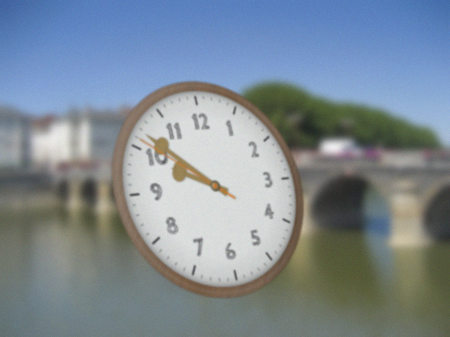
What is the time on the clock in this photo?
9:51:51
